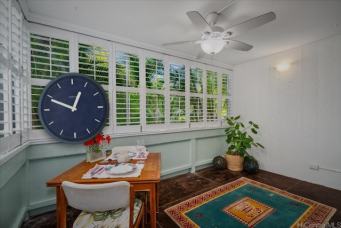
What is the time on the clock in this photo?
12:49
